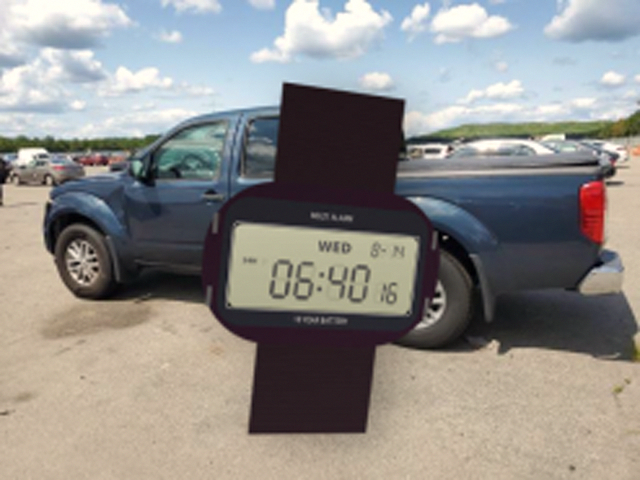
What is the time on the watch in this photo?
6:40:16
